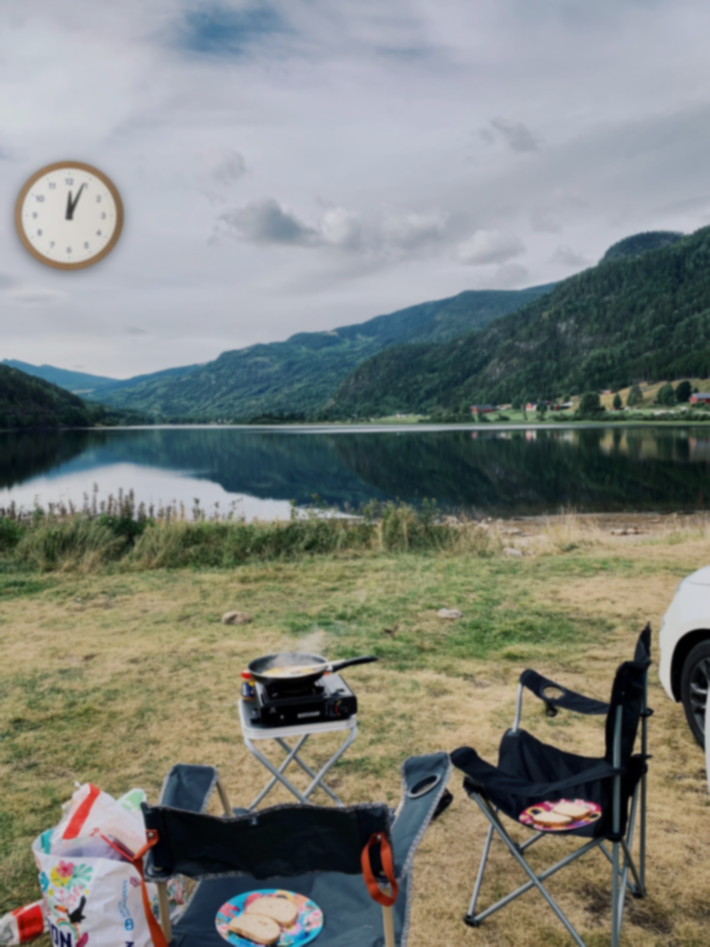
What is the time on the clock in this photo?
12:04
